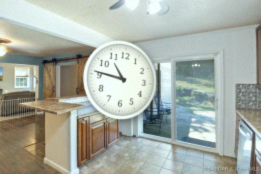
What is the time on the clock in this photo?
10:46
